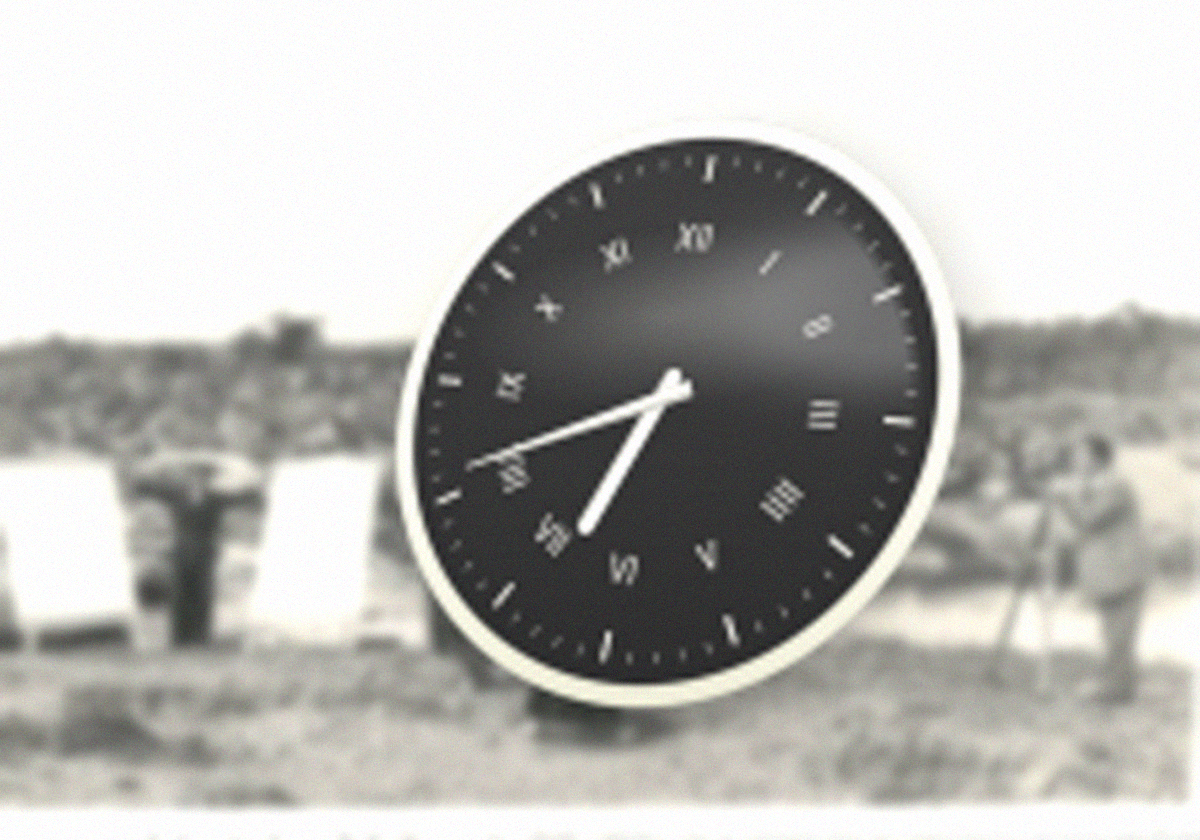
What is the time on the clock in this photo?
6:41
